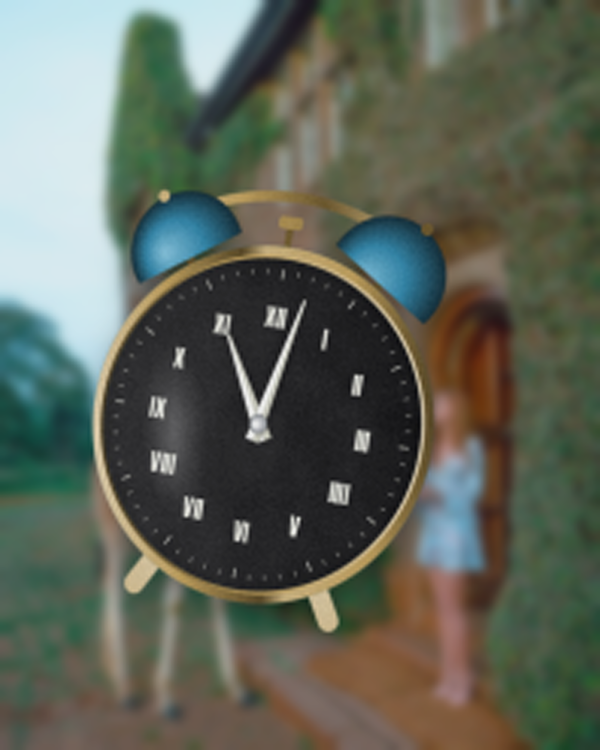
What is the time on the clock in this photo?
11:02
